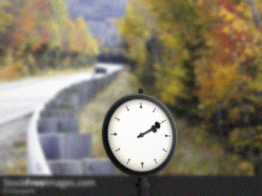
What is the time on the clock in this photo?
2:10
